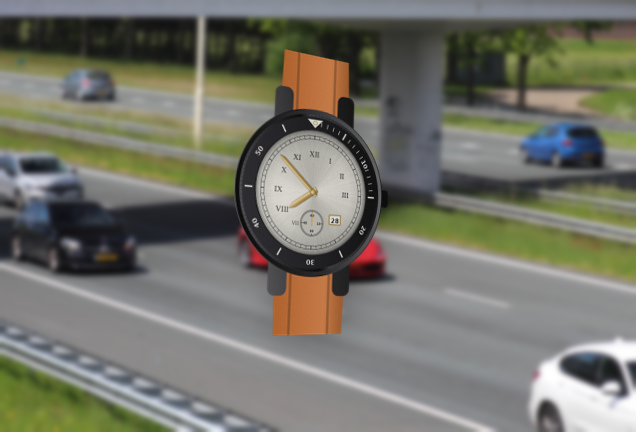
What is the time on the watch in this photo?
7:52
